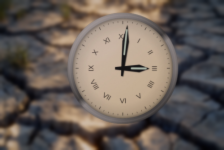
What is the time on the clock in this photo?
3:01
